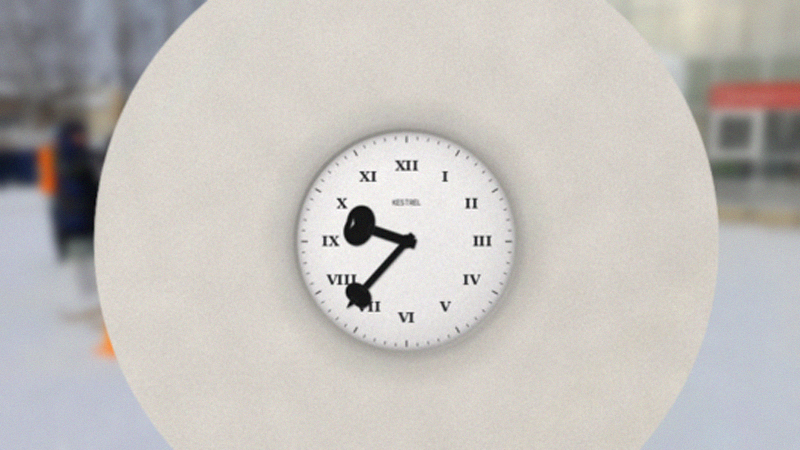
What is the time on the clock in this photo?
9:37
